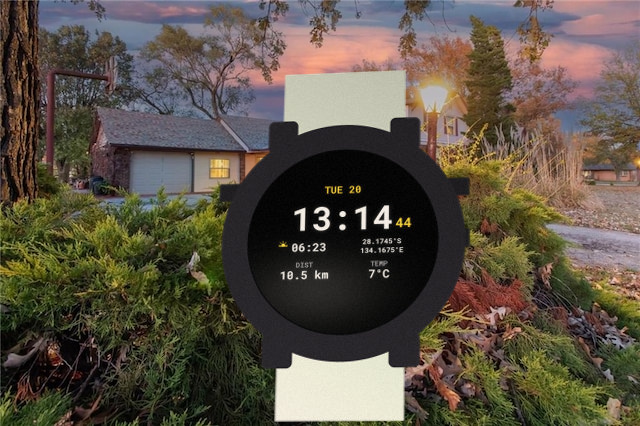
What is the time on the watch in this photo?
13:14:44
